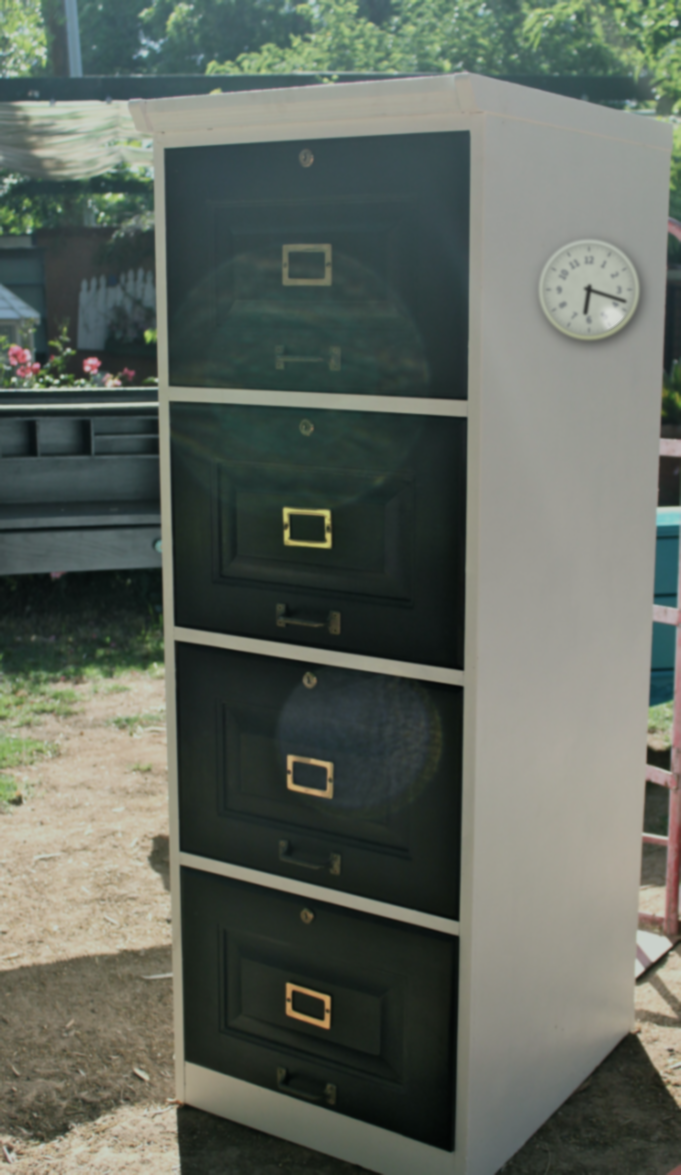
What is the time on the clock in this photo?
6:18
